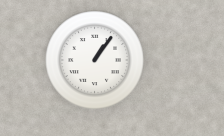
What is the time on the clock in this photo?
1:06
